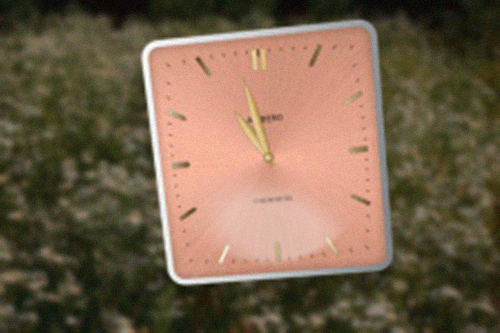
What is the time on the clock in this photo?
10:58
